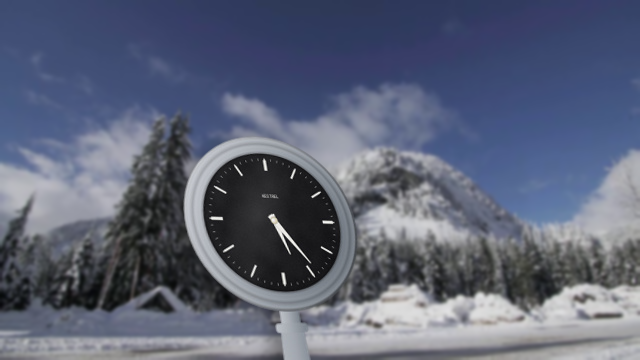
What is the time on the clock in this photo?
5:24
